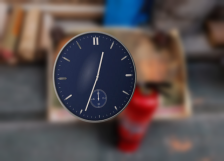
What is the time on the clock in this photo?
12:34
